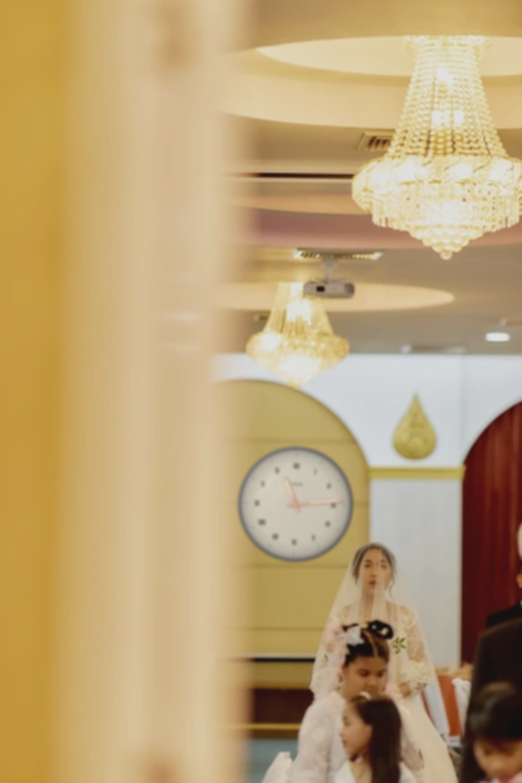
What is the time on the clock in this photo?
11:14
